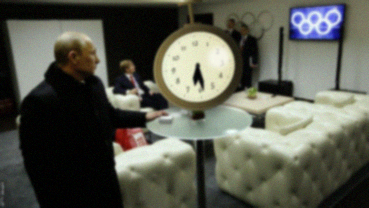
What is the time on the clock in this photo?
6:29
